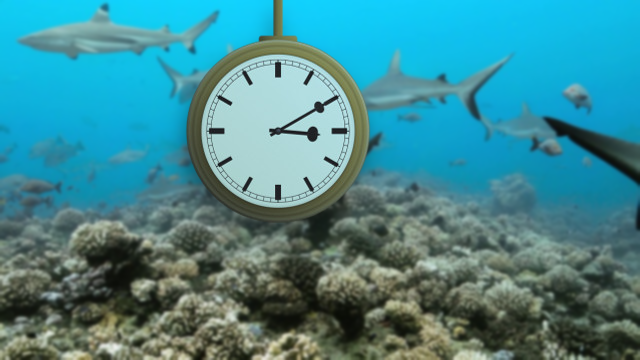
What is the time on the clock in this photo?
3:10
